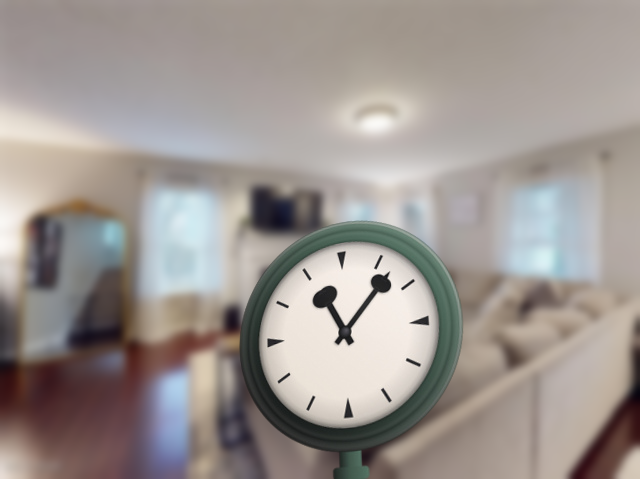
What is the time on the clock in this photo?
11:07
